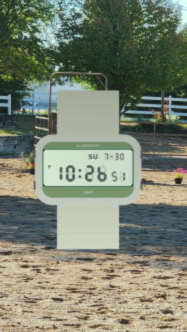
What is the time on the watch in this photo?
10:26:51
